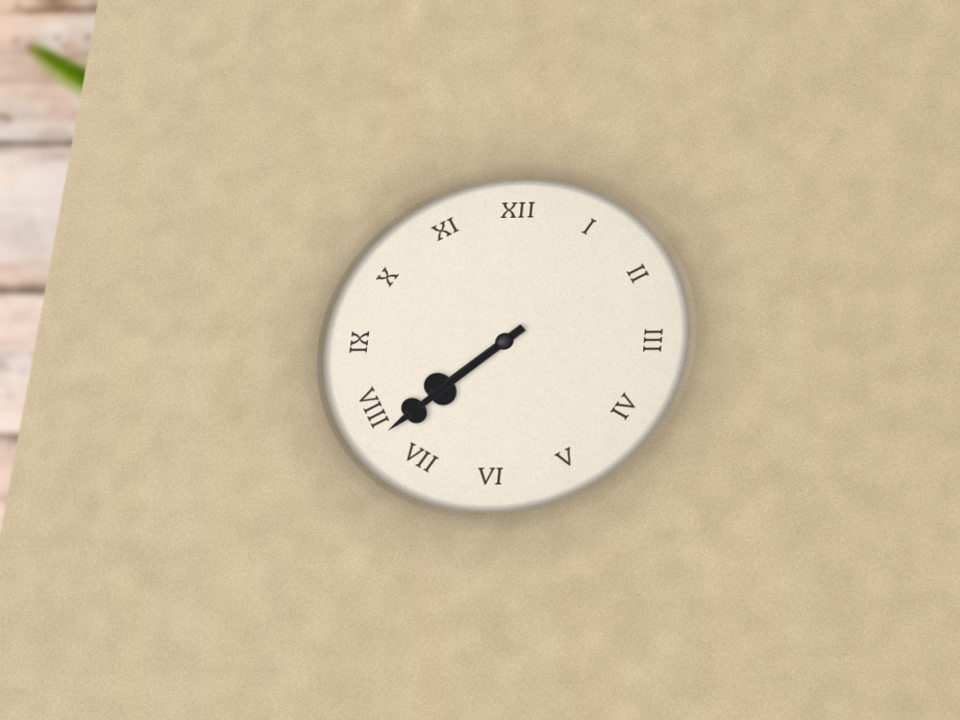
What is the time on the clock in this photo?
7:38
